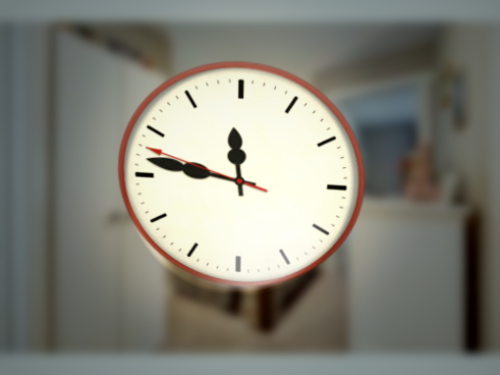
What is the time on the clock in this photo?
11:46:48
